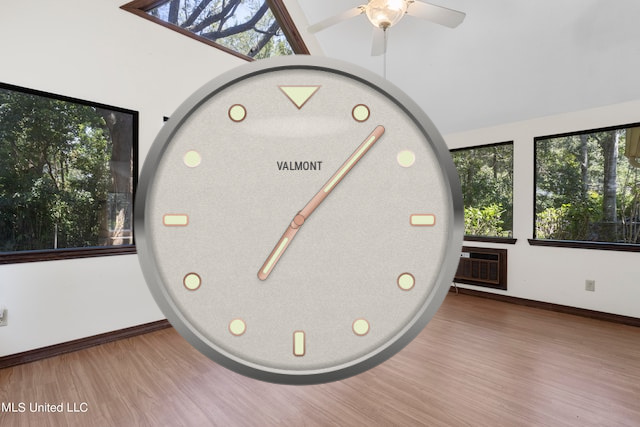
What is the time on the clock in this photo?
7:07
